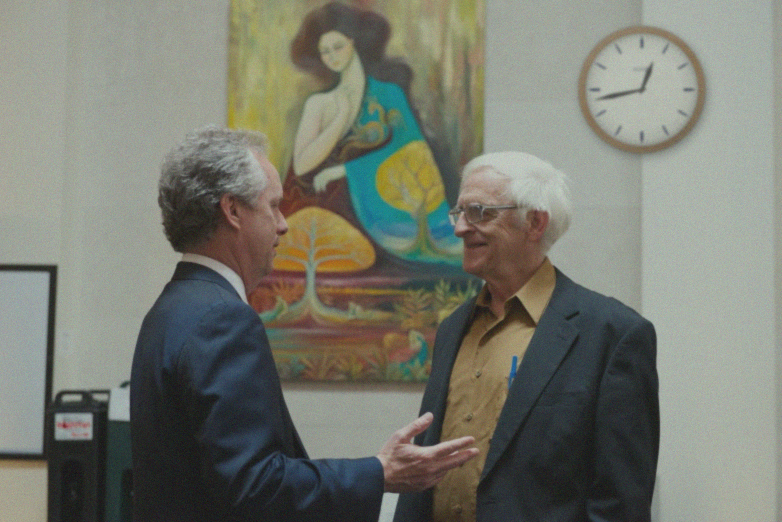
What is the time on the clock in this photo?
12:43
